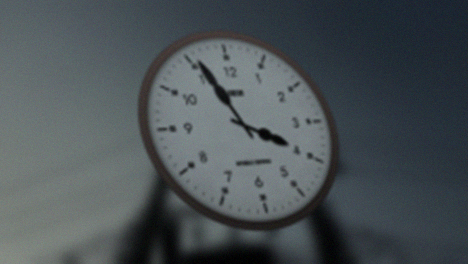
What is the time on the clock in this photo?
3:56
